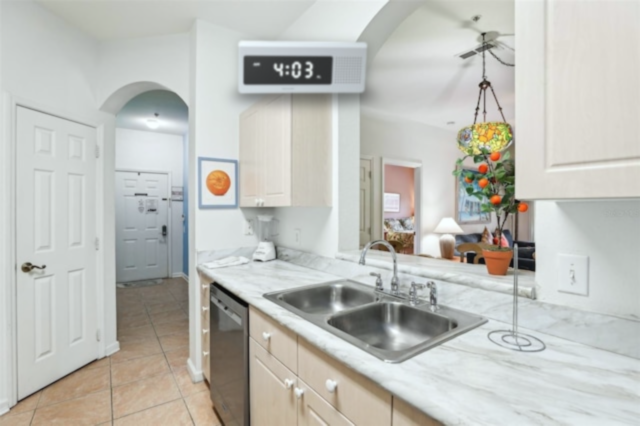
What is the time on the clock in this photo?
4:03
